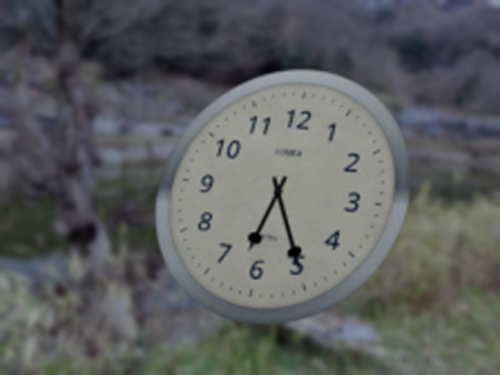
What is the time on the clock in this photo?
6:25
